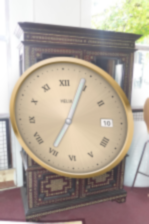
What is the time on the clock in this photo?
7:04
